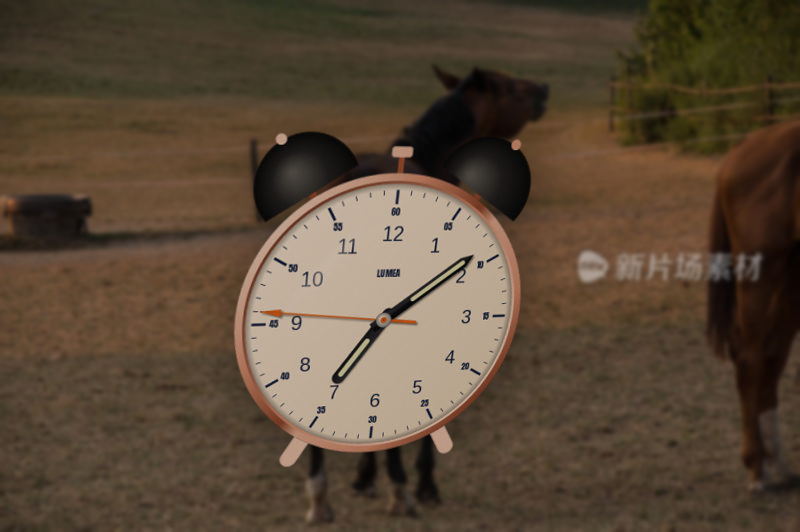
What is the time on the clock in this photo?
7:08:46
